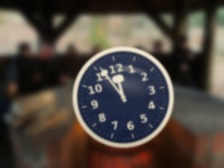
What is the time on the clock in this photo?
11:56
